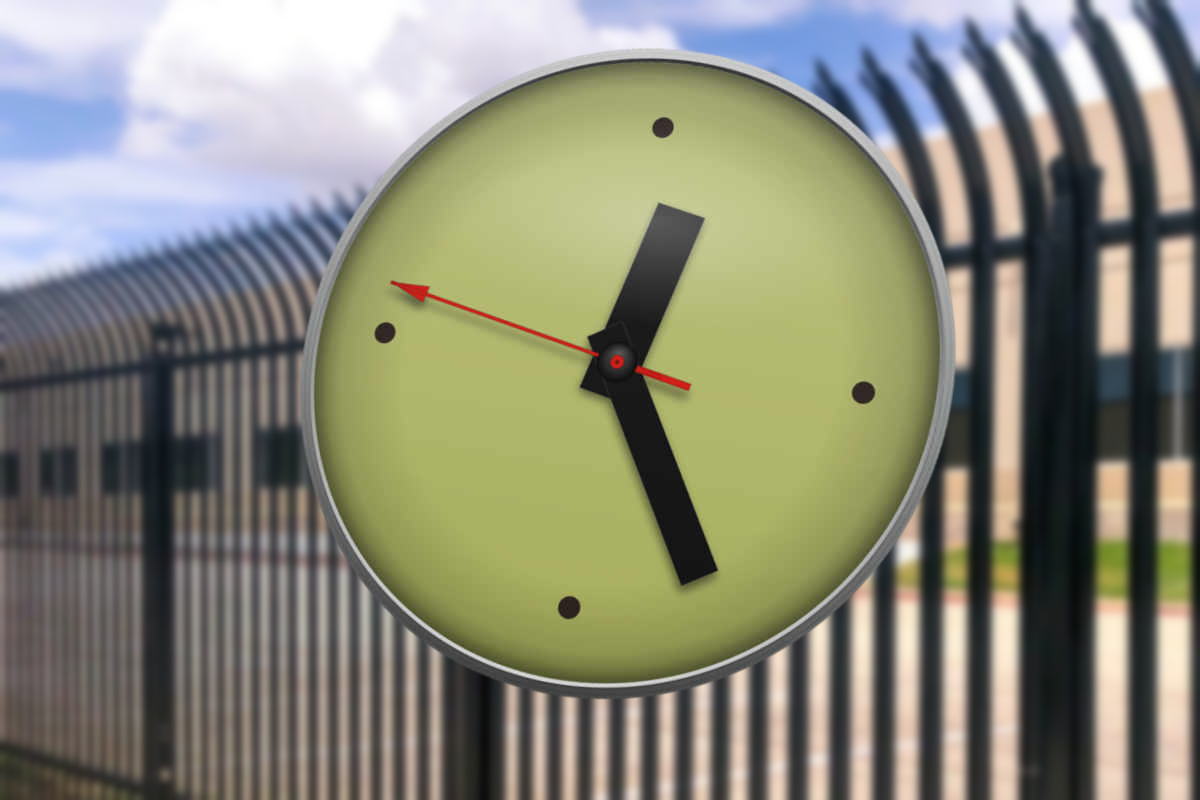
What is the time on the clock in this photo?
12:24:47
